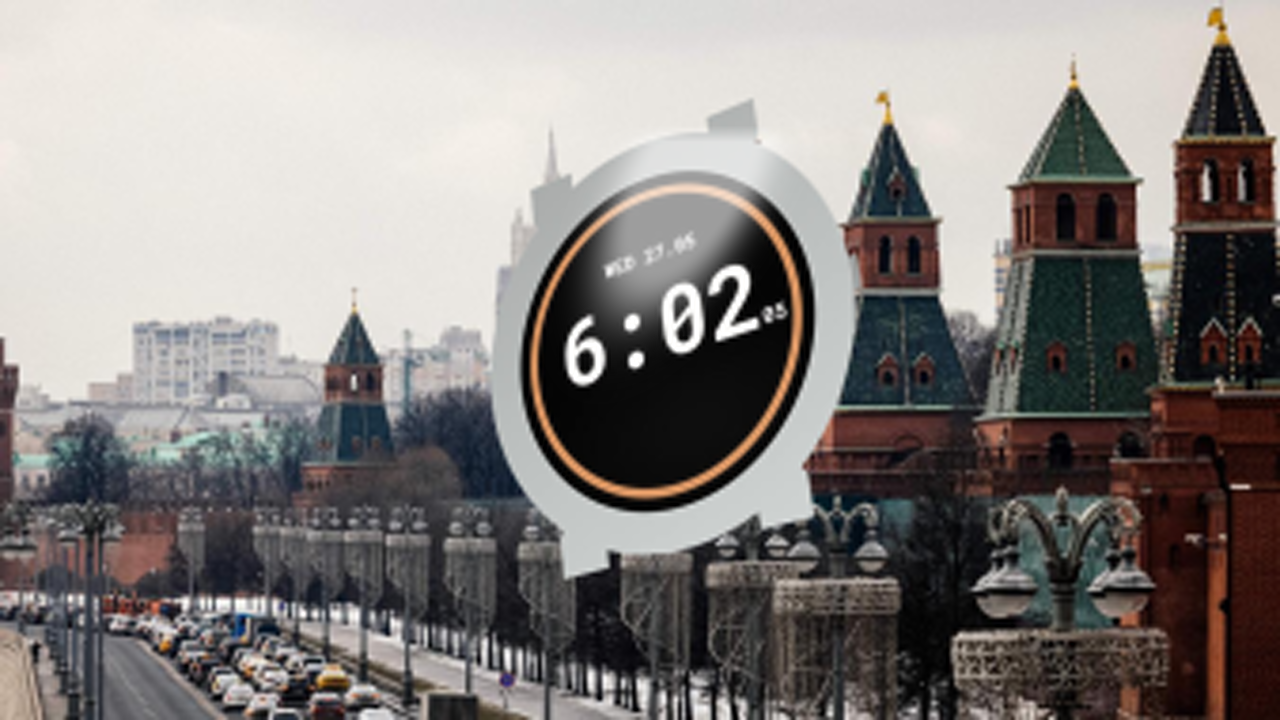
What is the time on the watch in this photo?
6:02
